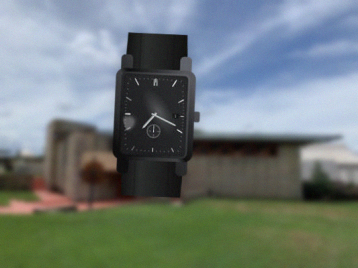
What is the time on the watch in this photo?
7:19
